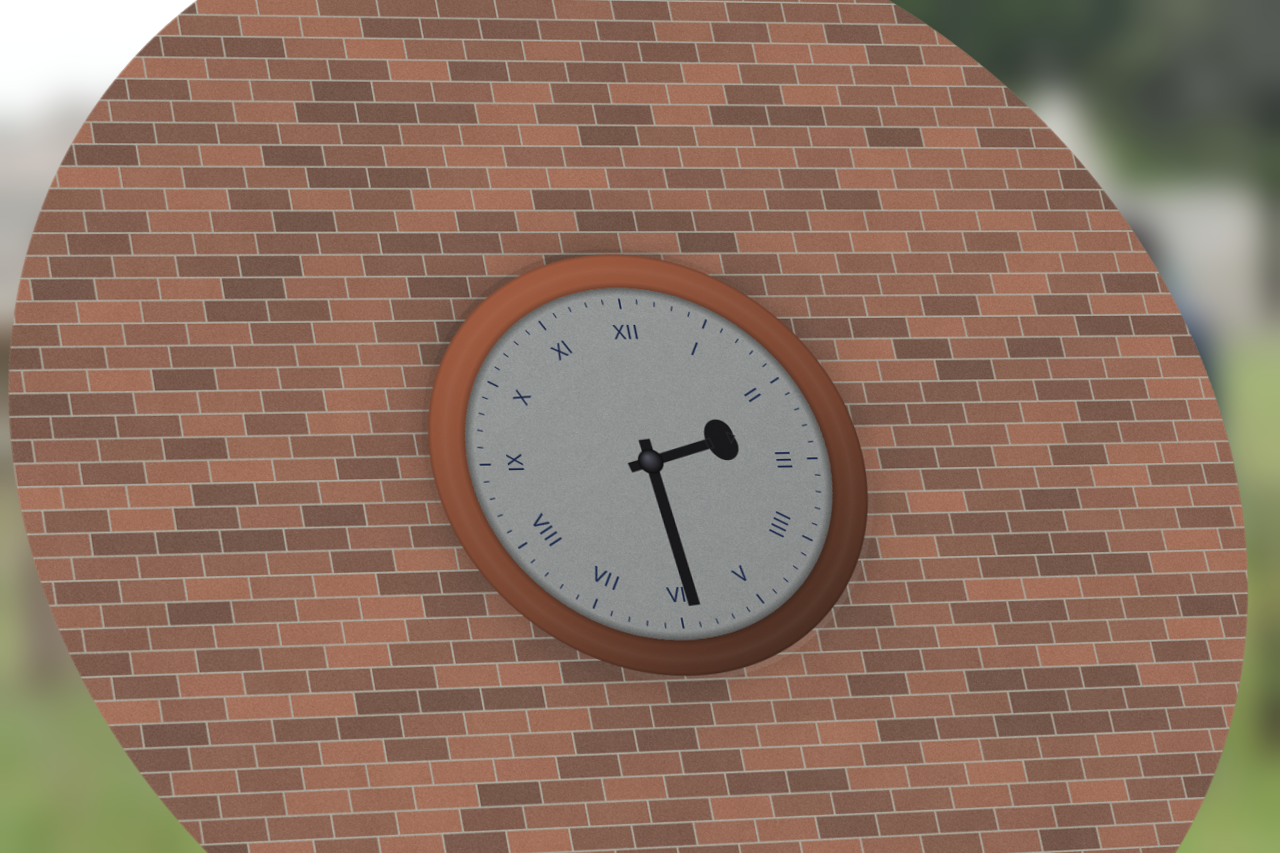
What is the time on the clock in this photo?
2:29
